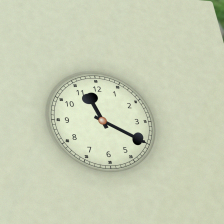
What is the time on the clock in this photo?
11:20
